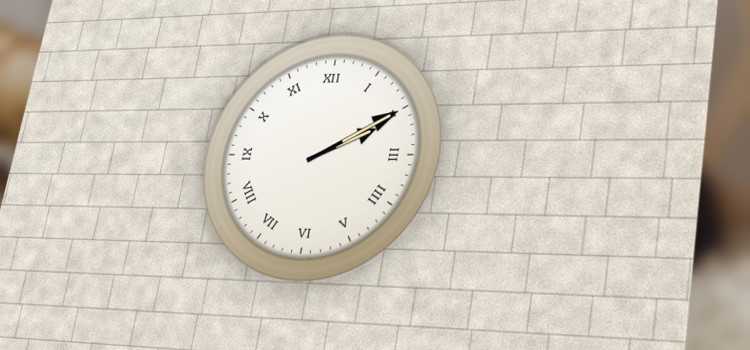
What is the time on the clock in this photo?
2:10
